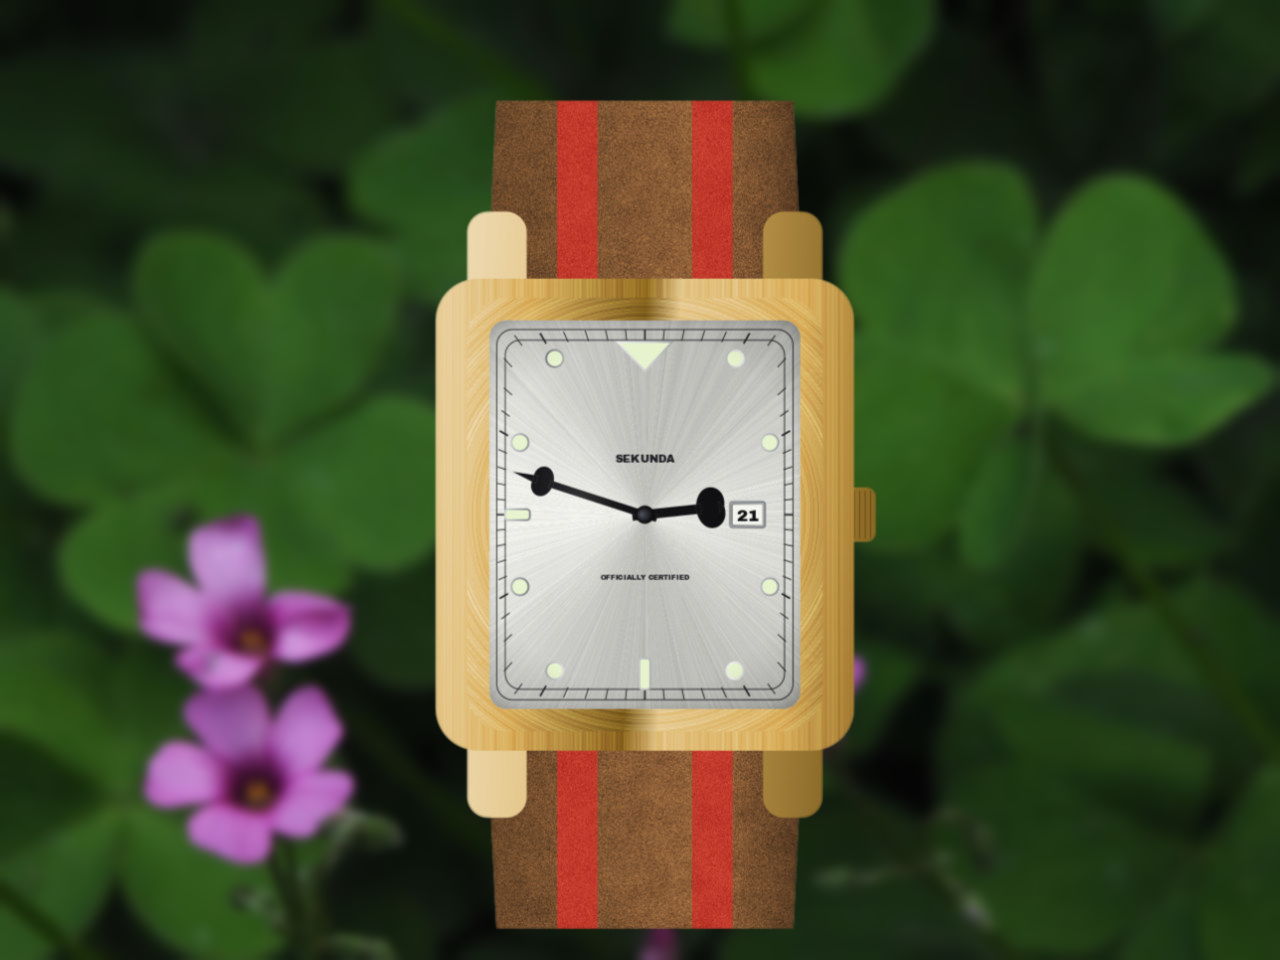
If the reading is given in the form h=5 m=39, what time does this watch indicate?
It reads h=2 m=48
